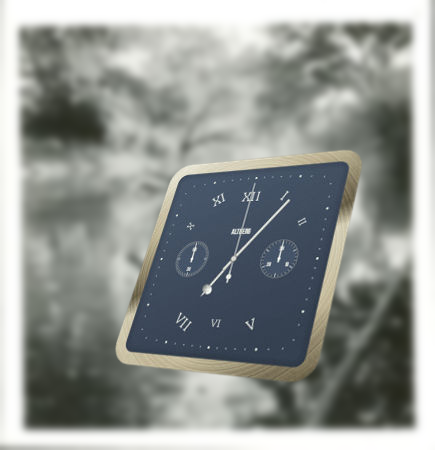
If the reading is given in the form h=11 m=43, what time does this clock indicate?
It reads h=7 m=6
